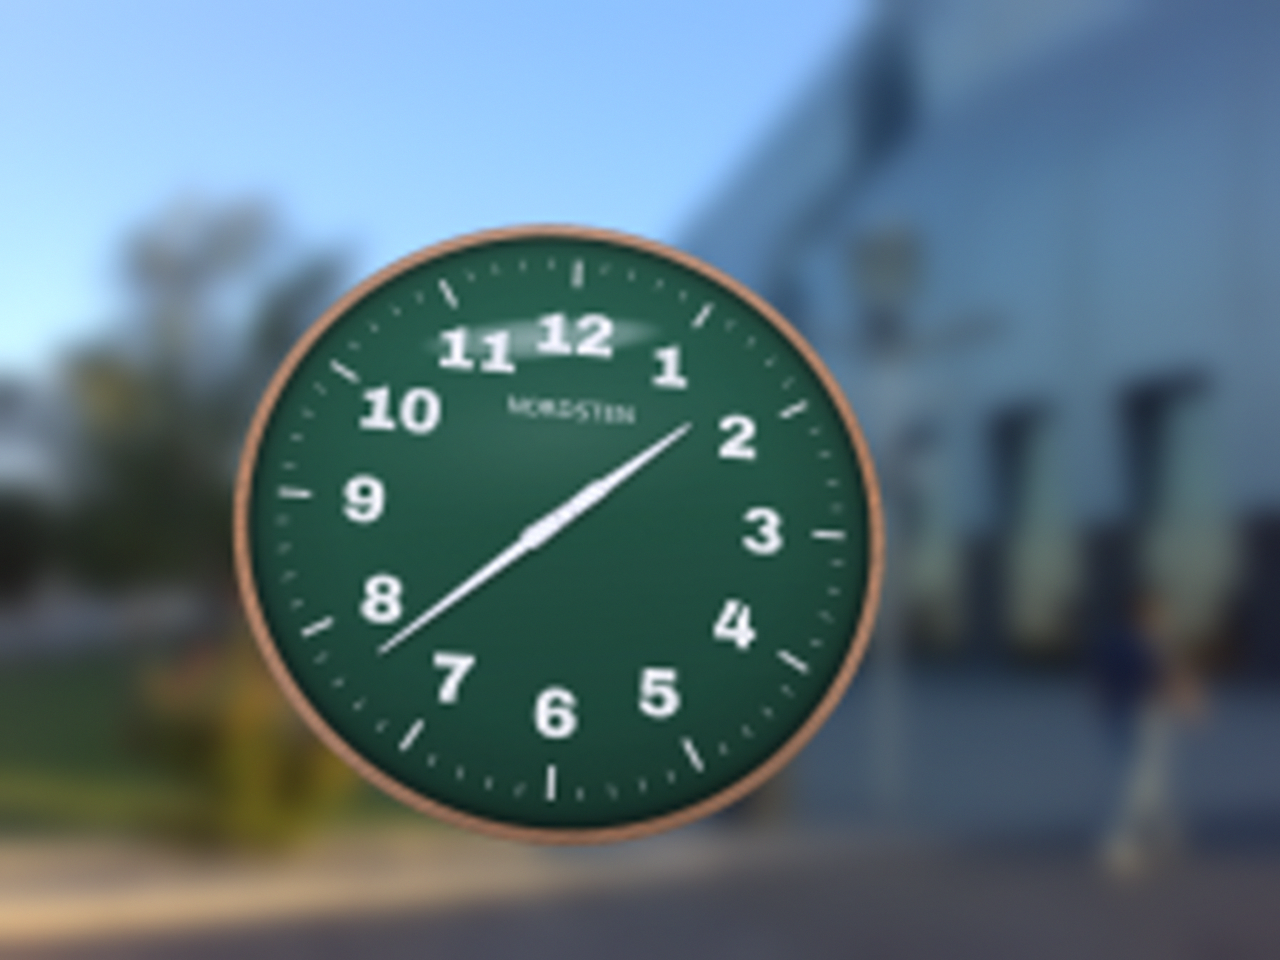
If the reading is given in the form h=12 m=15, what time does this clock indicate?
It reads h=1 m=38
